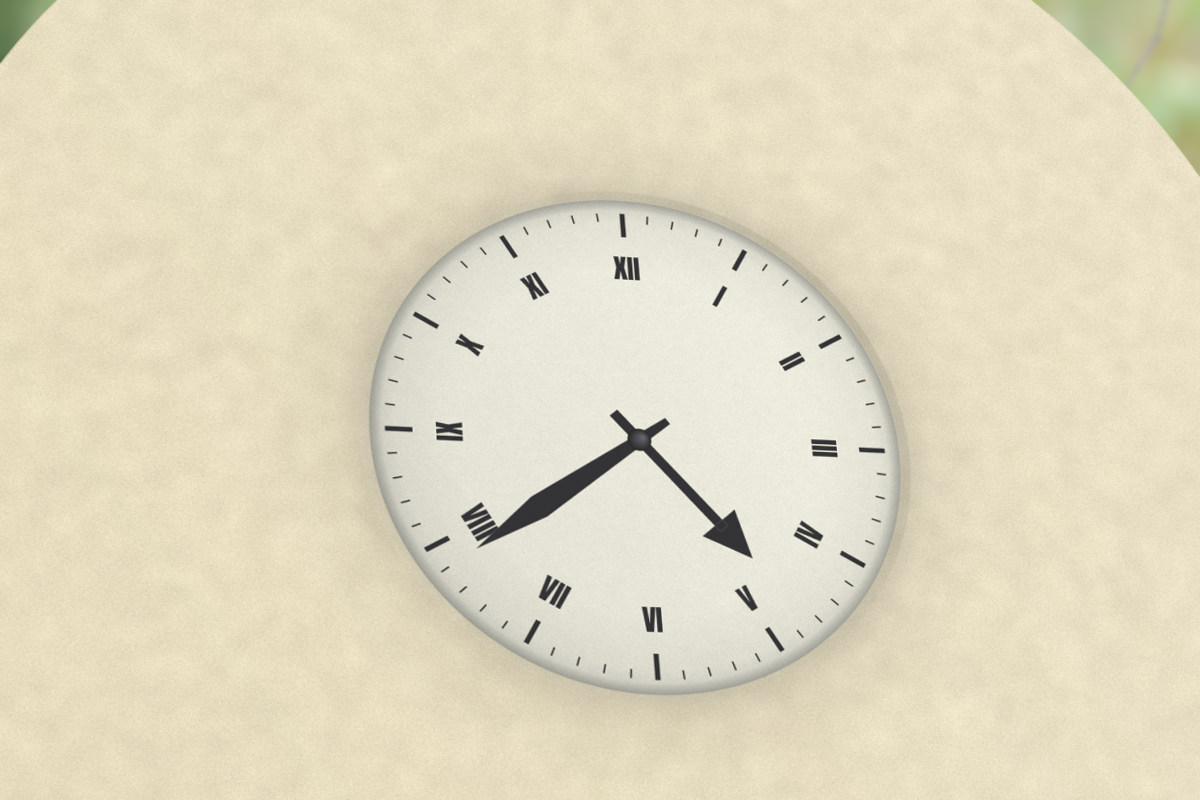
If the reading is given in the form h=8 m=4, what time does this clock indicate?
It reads h=4 m=39
